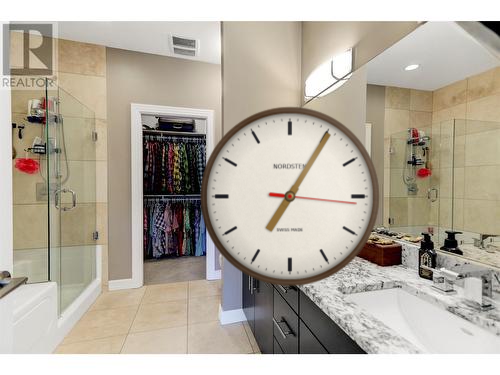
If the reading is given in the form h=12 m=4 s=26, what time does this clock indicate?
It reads h=7 m=5 s=16
